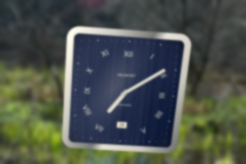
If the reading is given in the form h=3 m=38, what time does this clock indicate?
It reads h=7 m=9
